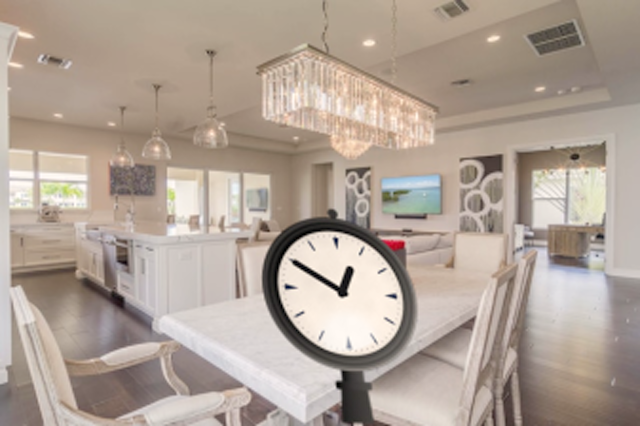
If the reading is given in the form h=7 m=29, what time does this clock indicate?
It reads h=12 m=50
